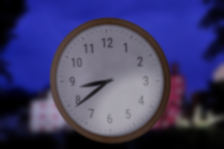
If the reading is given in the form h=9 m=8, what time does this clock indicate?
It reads h=8 m=39
